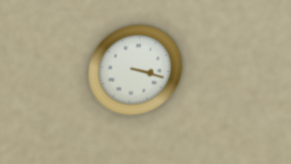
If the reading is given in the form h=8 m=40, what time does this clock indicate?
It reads h=3 m=17
